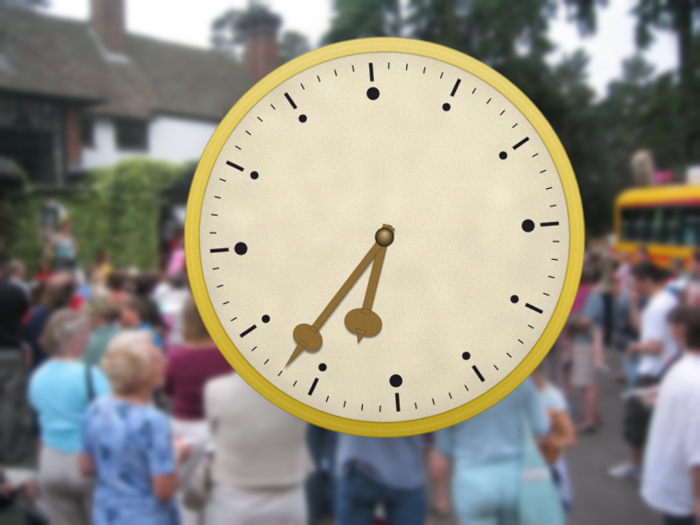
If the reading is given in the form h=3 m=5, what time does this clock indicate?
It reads h=6 m=37
